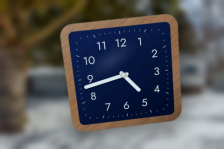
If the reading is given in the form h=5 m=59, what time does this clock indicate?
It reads h=4 m=43
